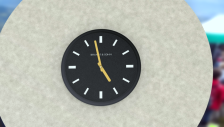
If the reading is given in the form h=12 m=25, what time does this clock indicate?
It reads h=4 m=58
